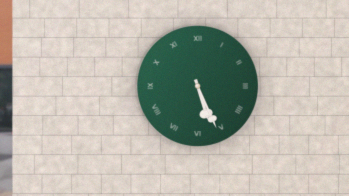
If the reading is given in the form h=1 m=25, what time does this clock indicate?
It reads h=5 m=26
